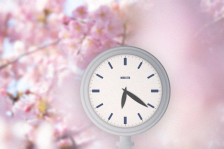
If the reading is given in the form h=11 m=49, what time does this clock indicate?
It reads h=6 m=21
